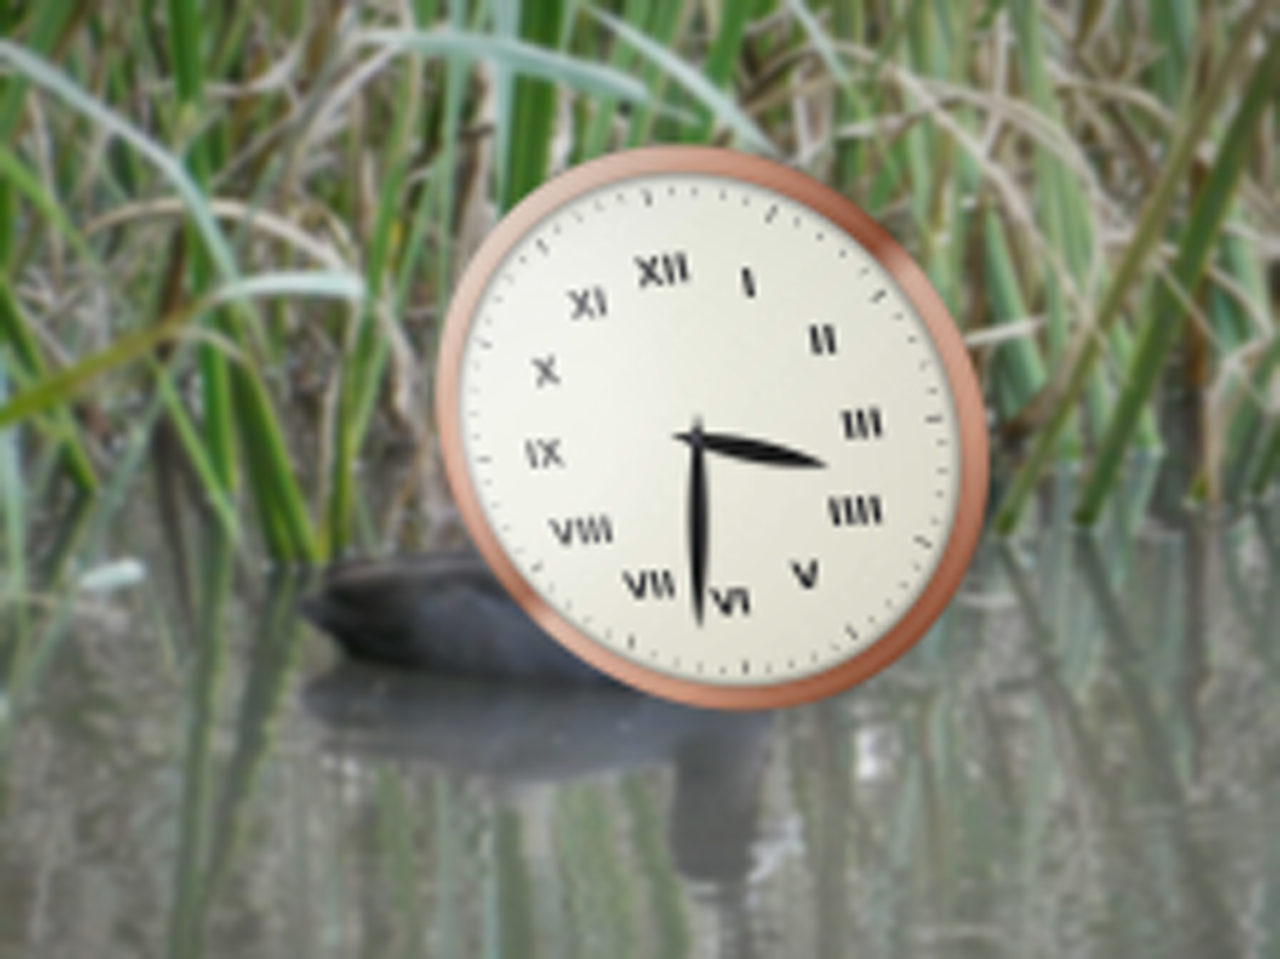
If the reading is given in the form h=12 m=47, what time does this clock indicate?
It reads h=3 m=32
